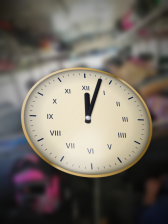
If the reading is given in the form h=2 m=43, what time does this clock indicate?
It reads h=12 m=3
